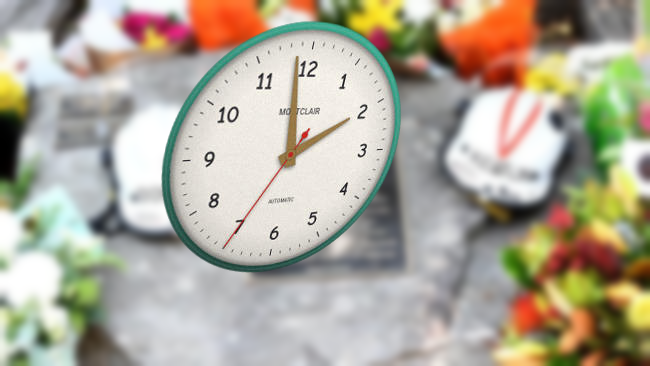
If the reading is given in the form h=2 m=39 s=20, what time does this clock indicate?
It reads h=1 m=58 s=35
